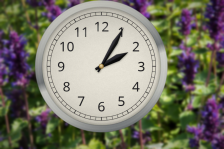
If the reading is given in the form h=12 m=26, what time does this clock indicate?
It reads h=2 m=5
